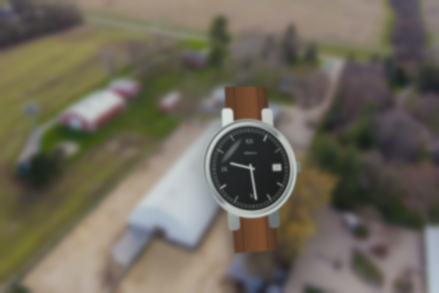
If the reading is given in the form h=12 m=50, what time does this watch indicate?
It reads h=9 m=29
